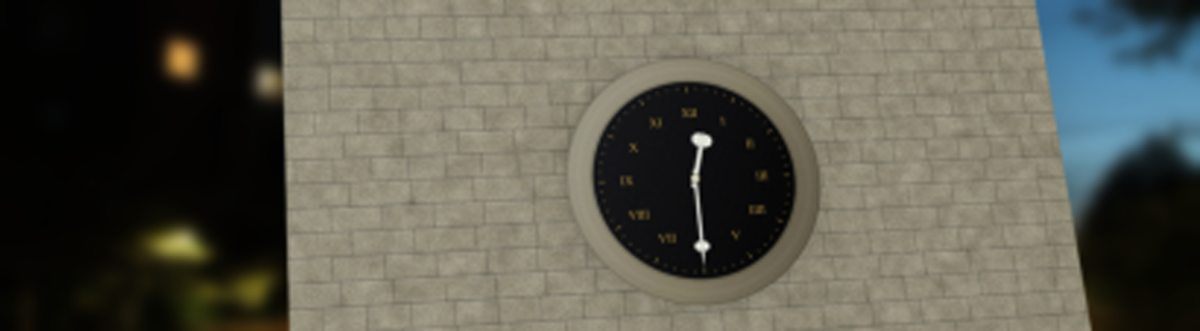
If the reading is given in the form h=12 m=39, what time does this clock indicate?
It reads h=12 m=30
